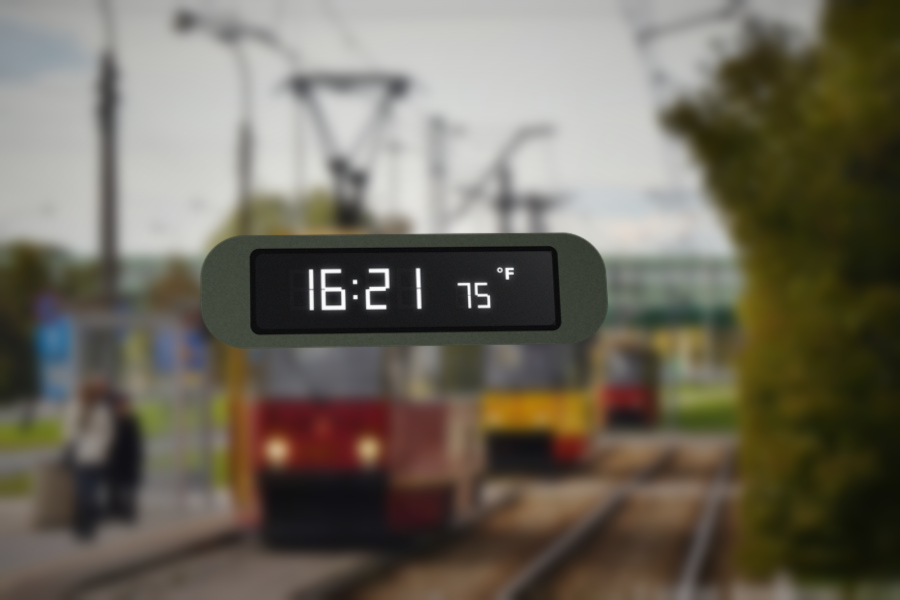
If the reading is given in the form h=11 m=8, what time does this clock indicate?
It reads h=16 m=21
